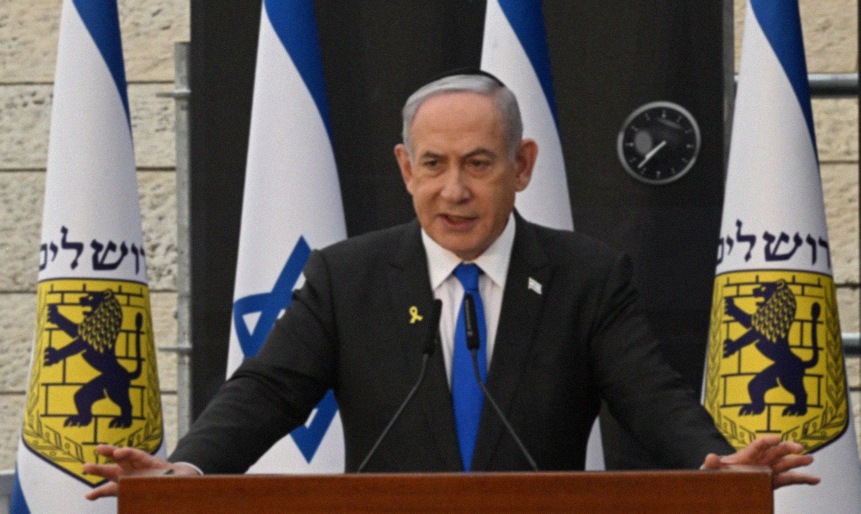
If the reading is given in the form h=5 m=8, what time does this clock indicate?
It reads h=7 m=37
